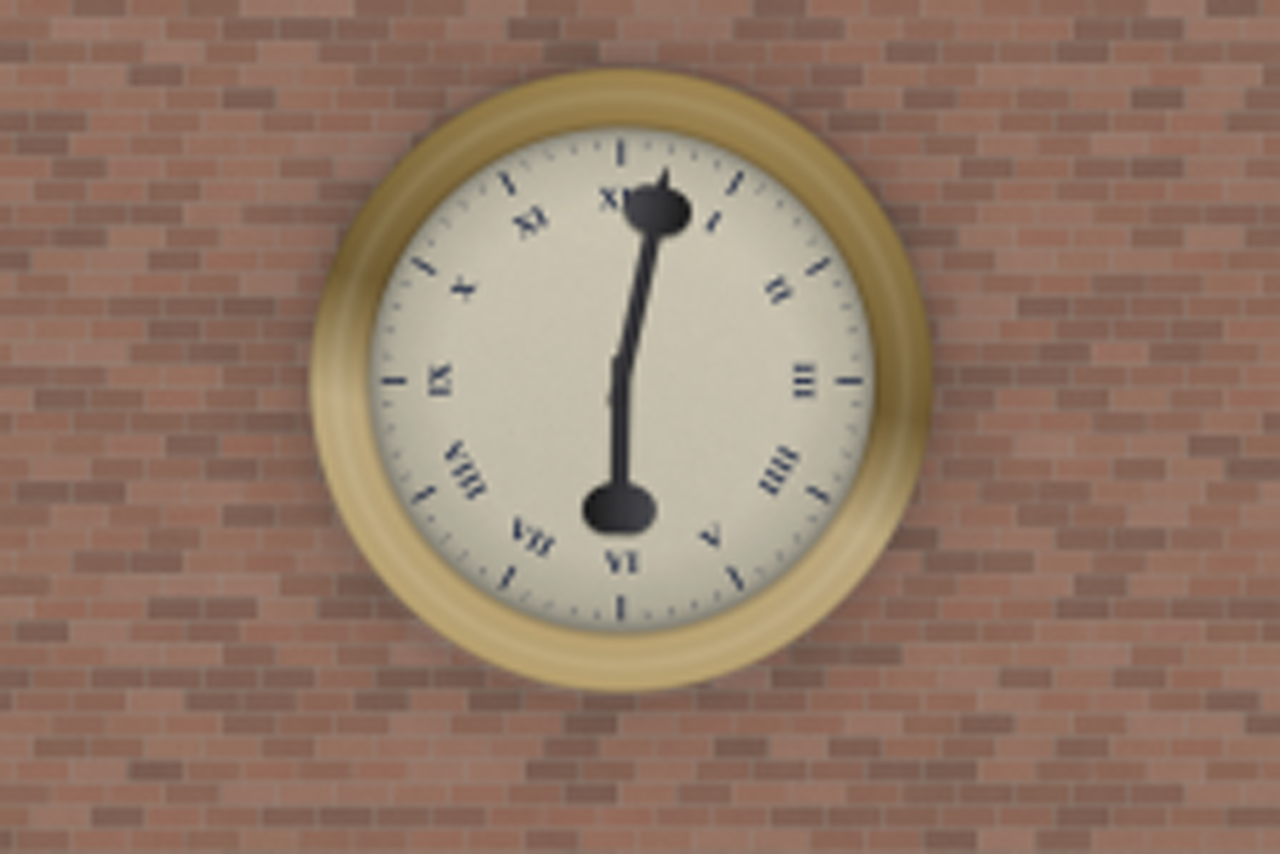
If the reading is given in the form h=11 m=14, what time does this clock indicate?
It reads h=6 m=2
